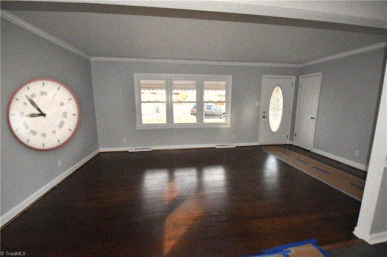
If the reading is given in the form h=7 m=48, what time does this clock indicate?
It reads h=8 m=53
